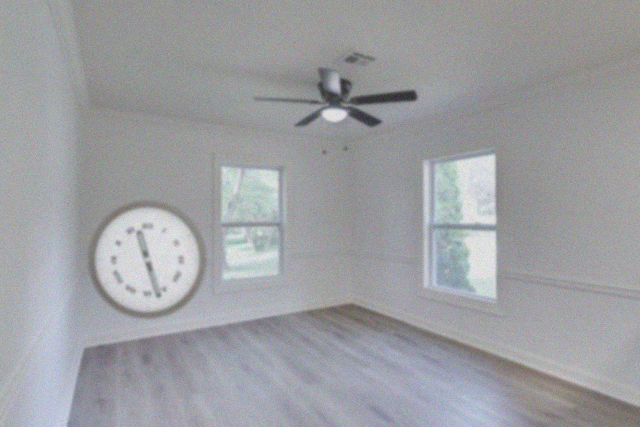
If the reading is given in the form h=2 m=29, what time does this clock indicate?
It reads h=11 m=27
